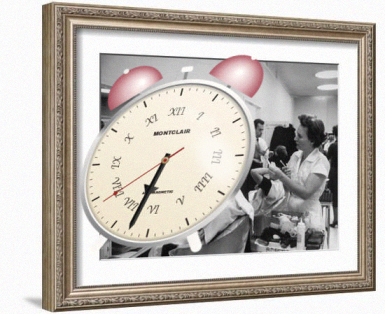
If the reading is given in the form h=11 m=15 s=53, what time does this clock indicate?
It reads h=6 m=32 s=39
